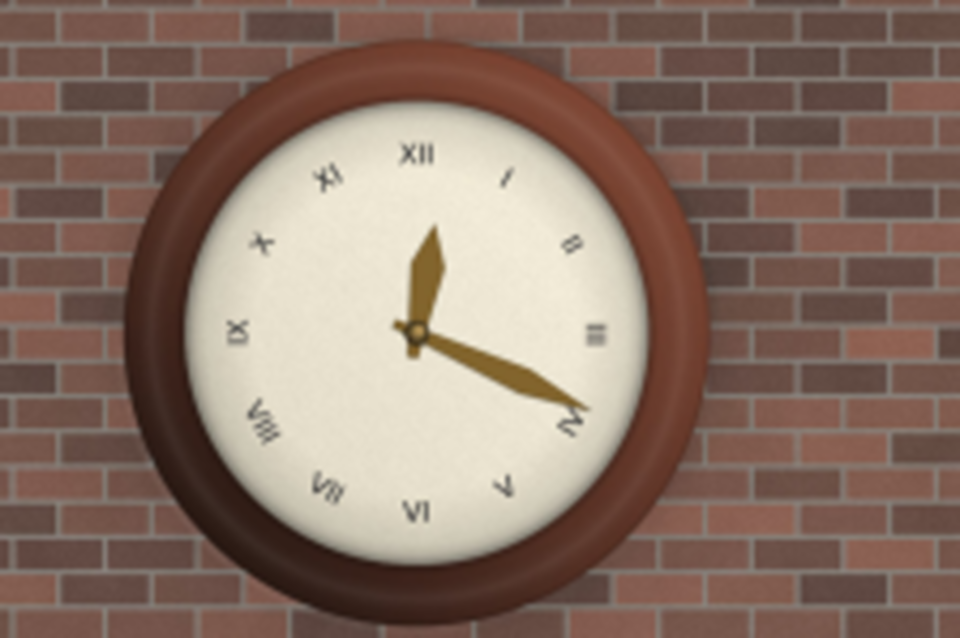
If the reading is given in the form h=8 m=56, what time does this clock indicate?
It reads h=12 m=19
